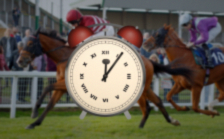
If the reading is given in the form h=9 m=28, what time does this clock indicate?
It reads h=12 m=6
